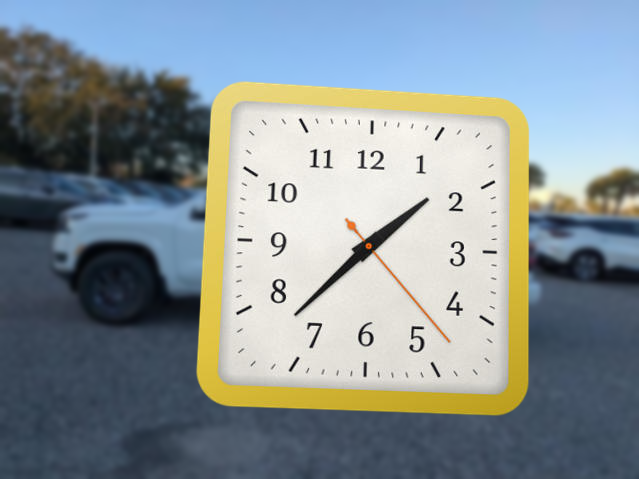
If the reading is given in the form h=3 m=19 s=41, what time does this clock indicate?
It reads h=1 m=37 s=23
